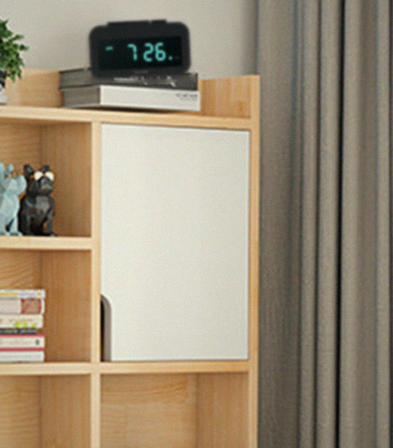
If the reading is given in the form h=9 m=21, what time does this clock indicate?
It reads h=7 m=26
